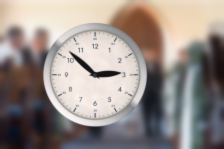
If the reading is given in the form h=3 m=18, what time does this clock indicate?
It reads h=2 m=52
